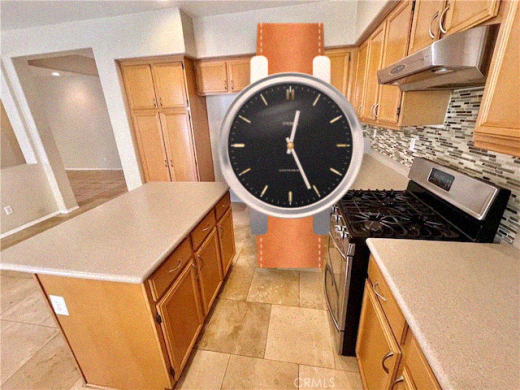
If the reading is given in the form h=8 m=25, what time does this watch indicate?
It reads h=12 m=26
